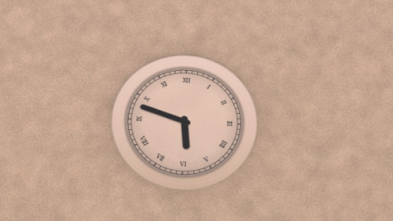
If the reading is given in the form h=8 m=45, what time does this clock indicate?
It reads h=5 m=48
